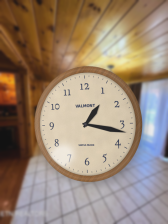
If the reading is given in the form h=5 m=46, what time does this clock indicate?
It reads h=1 m=17
